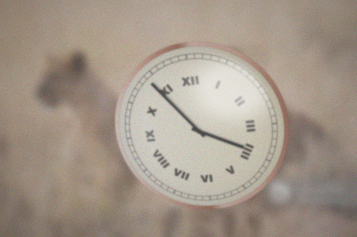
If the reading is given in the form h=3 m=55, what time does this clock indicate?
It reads h=3 m=54
